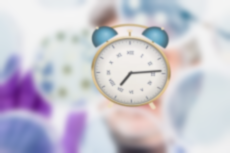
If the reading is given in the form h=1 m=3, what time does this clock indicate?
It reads h=7 m=14
